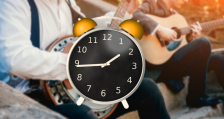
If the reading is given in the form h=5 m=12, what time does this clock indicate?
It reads h=1 m=44
